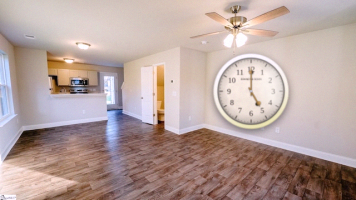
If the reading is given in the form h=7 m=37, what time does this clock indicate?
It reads h=5 m=0
